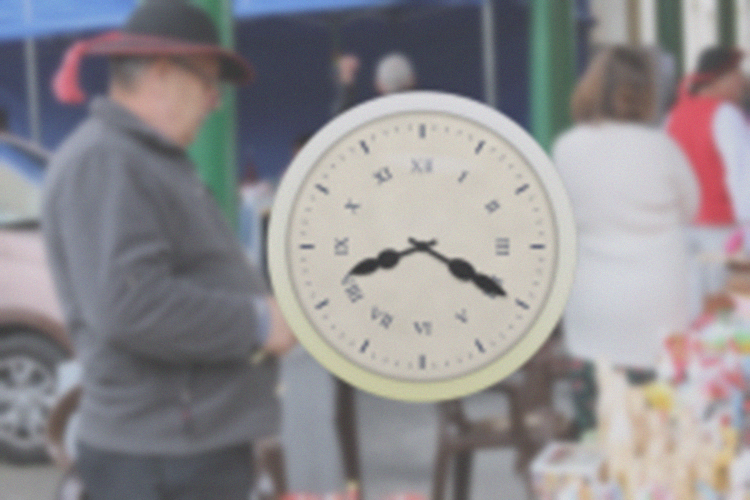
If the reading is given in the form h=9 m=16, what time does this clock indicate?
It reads h=8 m=20
